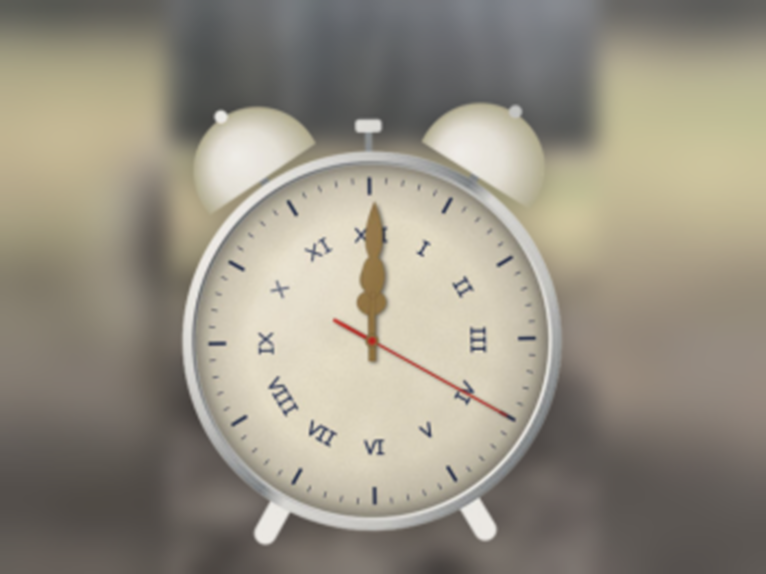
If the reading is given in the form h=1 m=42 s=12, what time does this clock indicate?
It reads h=12 m=0 s=20
